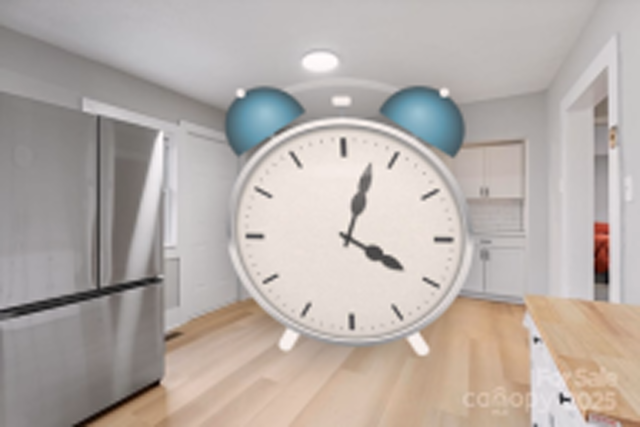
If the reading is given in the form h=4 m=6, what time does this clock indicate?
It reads h=4 m=3
